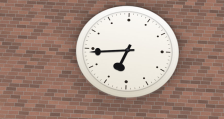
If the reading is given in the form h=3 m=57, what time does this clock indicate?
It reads h=6 m=44
